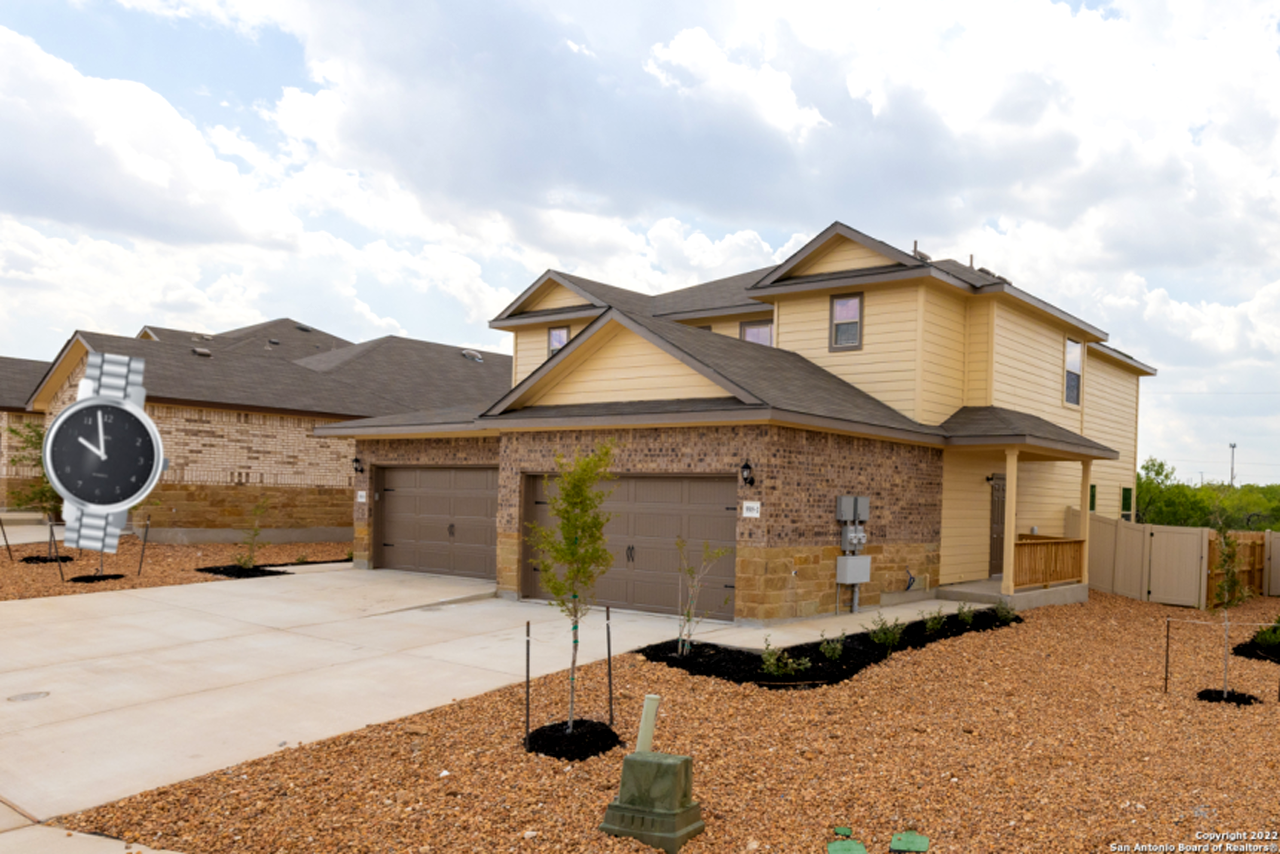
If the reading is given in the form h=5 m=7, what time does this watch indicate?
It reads h=9 m=58
